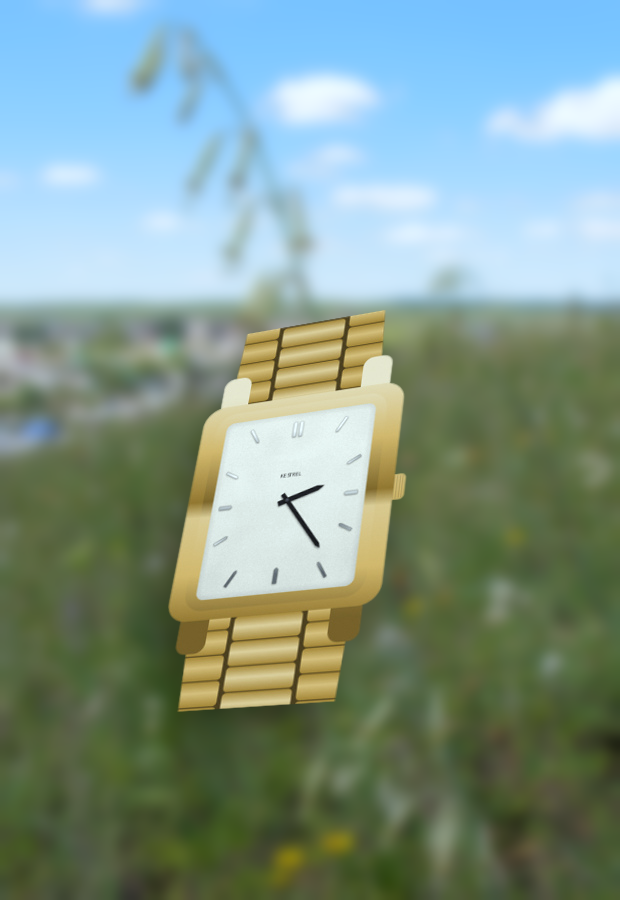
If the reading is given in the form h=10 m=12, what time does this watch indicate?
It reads h=2 m=24
